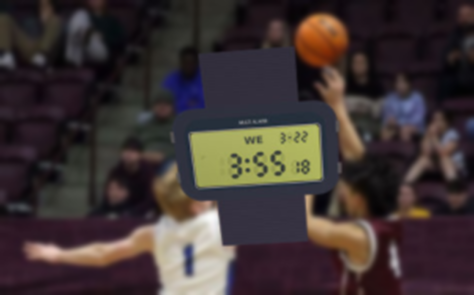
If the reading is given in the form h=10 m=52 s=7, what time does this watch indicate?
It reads h=3 m=55 s=18
